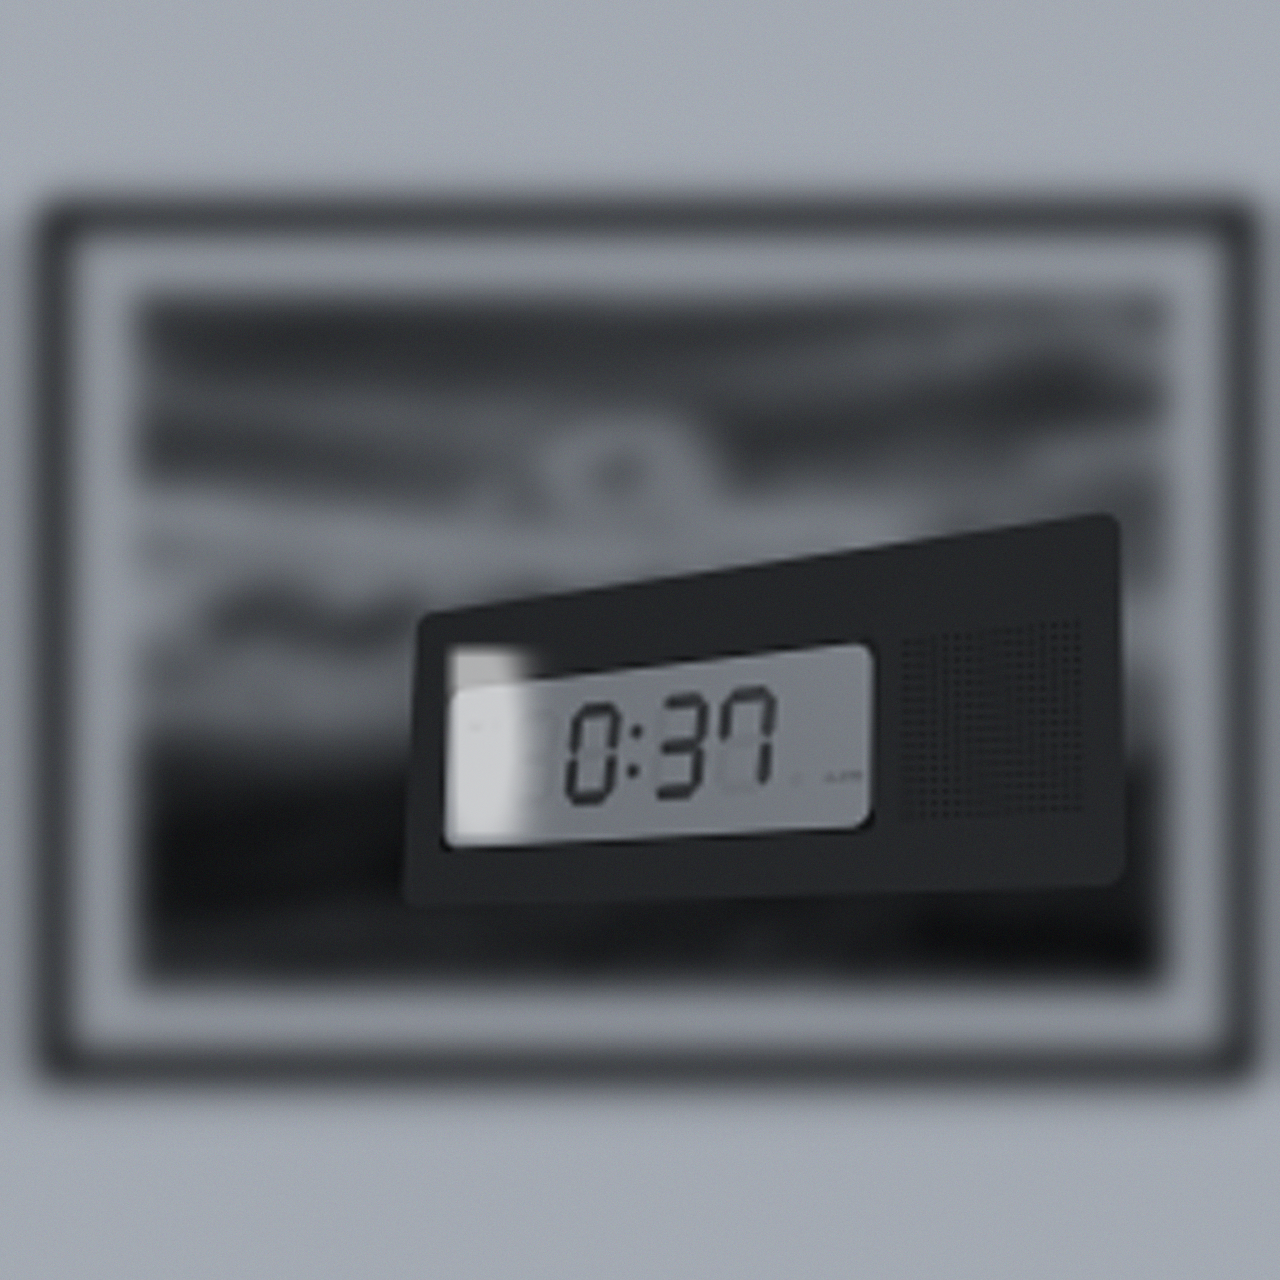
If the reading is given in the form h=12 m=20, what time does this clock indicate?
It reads h=0 m=37
